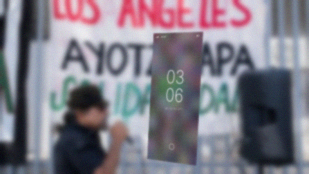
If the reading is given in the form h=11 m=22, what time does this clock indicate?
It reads h=3 m=6
